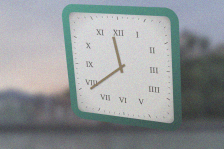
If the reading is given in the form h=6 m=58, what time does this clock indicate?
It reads h=11 m=39
